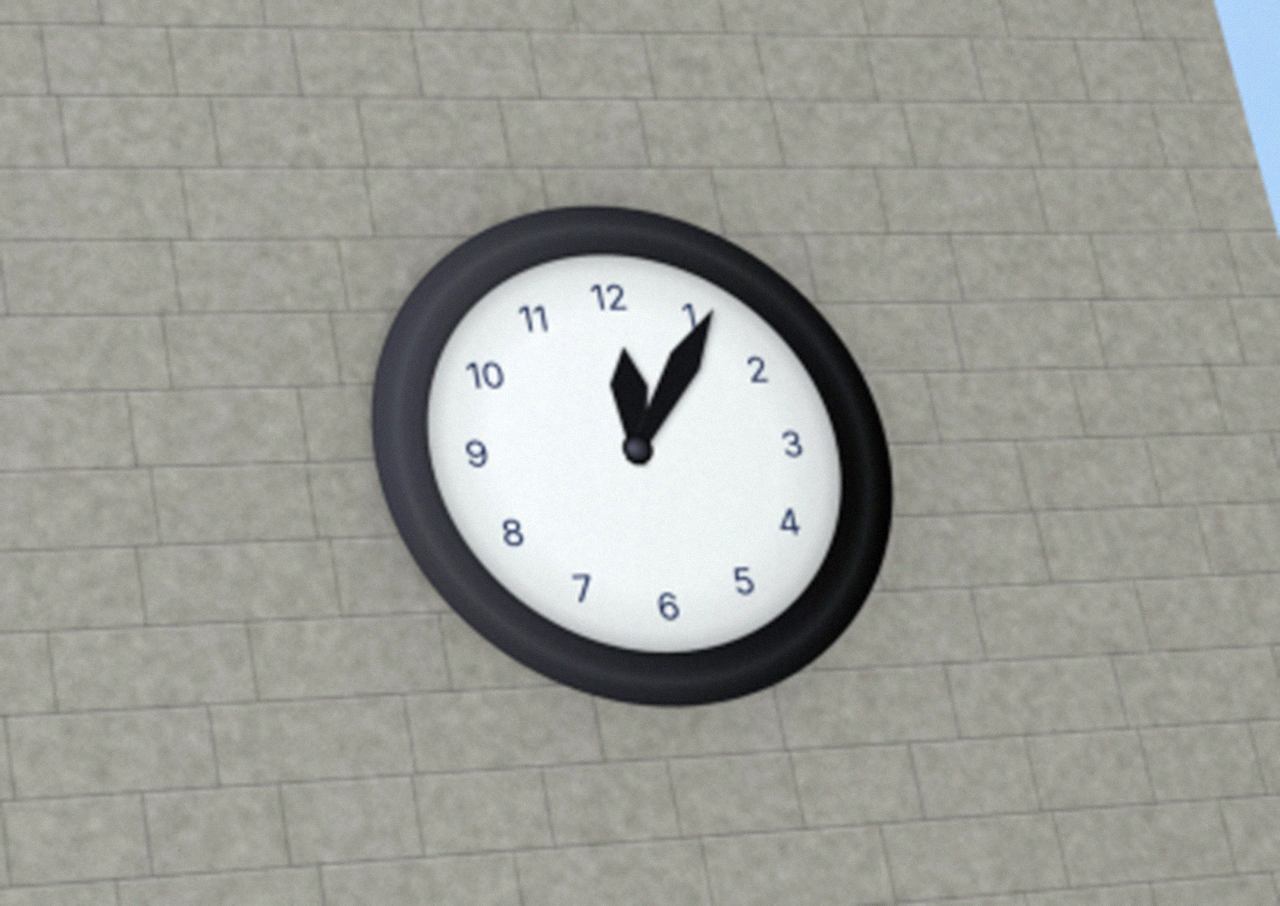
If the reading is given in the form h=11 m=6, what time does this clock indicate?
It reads h=12 m=6
